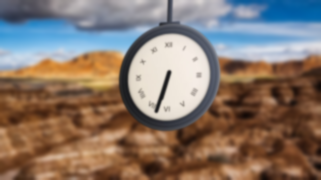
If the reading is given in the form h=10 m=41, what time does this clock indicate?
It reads h=6 m=33
